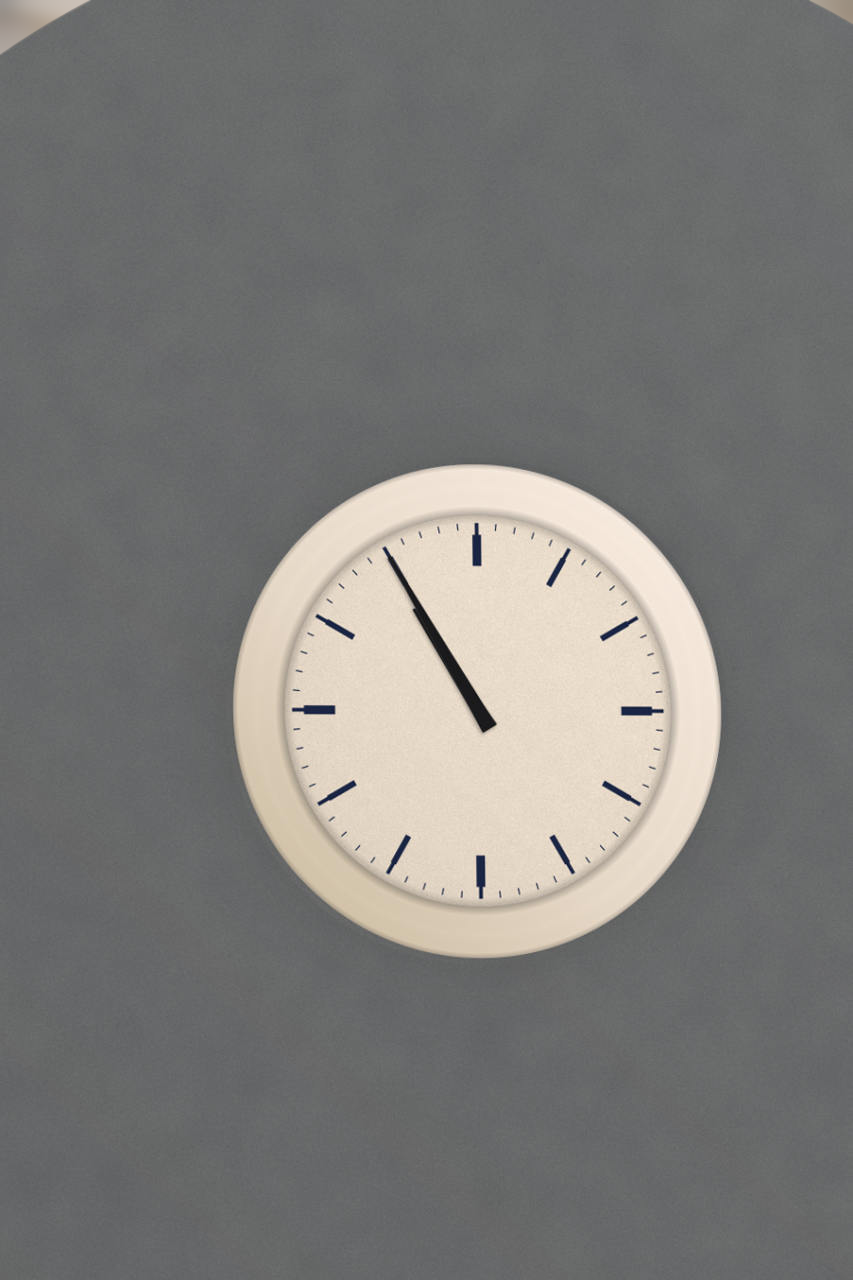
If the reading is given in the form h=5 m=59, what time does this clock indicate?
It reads h=10 m=55
